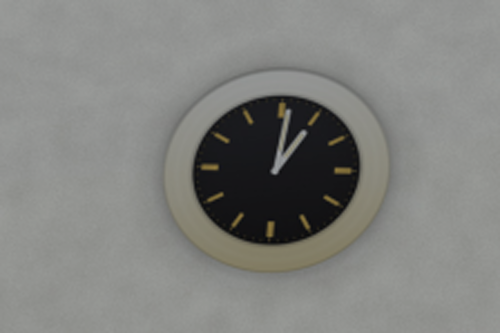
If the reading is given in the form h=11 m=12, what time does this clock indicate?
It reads h=1 m=1
